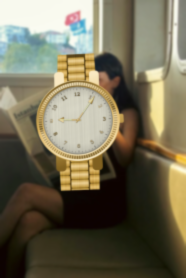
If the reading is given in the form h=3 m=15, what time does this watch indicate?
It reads h=9 m=6
